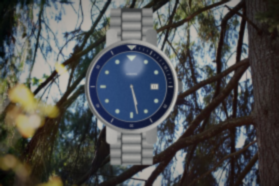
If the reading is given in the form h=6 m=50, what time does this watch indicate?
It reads h=5 m=28
